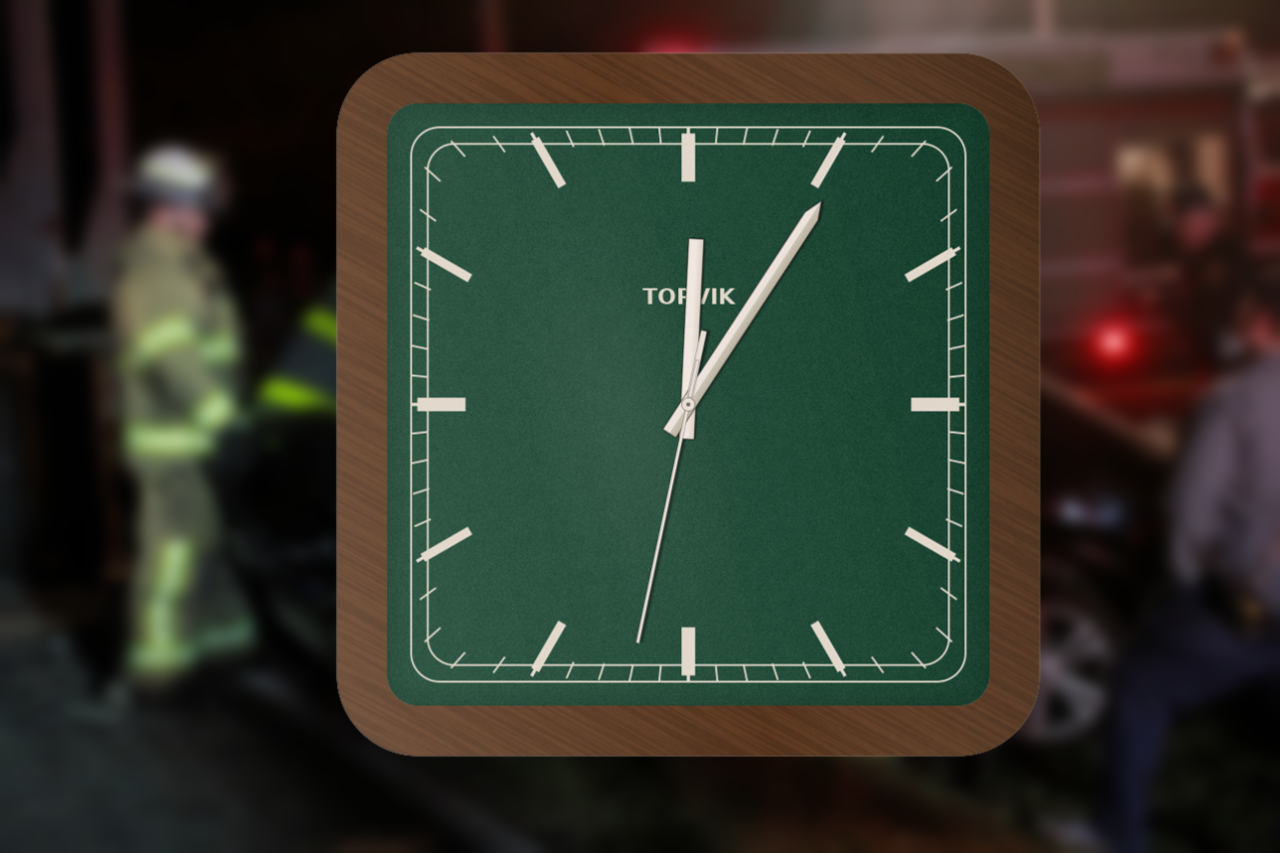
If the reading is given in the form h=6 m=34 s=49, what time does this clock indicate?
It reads h=12 m=5 s=32
